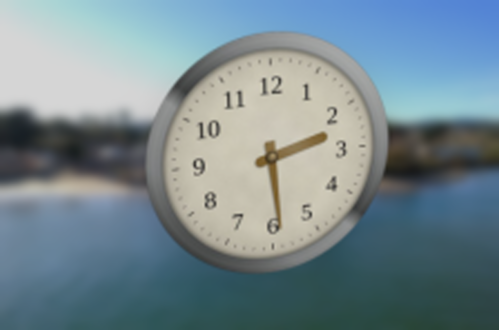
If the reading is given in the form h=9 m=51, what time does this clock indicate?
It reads h=2 m=29
